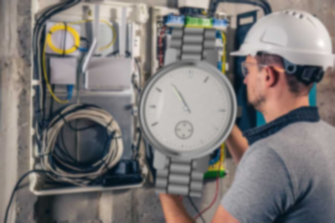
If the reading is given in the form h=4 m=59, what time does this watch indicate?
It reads h=10 m=54
